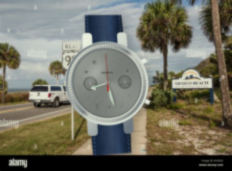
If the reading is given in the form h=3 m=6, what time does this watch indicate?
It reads h=8 m=28
